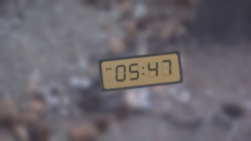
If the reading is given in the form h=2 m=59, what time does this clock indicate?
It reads h=5 m=47
